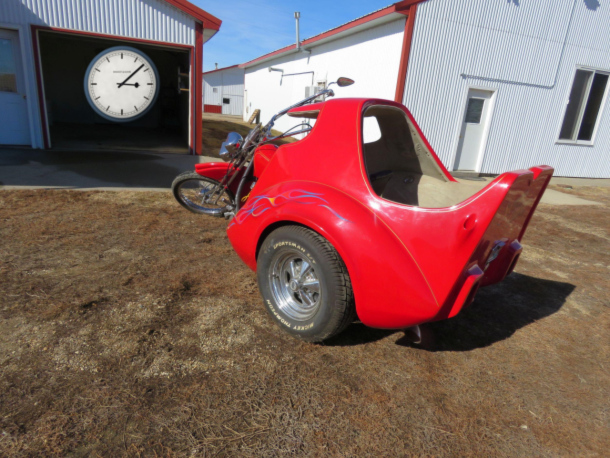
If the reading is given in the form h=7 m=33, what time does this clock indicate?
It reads h=3 m=8
